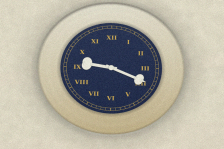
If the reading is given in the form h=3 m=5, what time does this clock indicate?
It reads h=9 m=19
